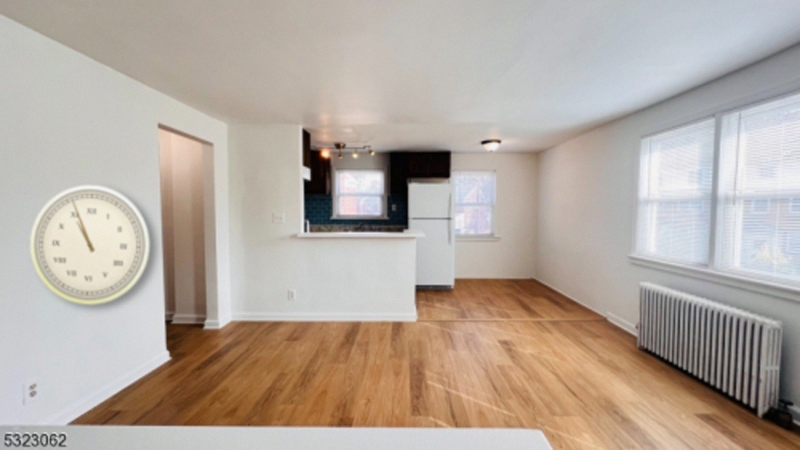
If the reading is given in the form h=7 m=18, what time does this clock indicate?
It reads h=10 m=56
